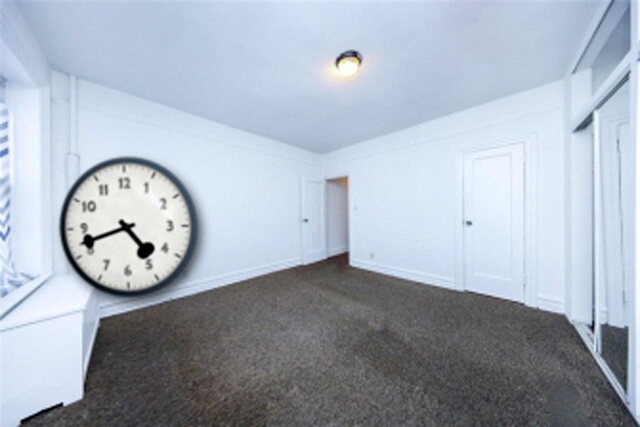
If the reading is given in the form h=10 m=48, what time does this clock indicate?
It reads h=4 m=42
